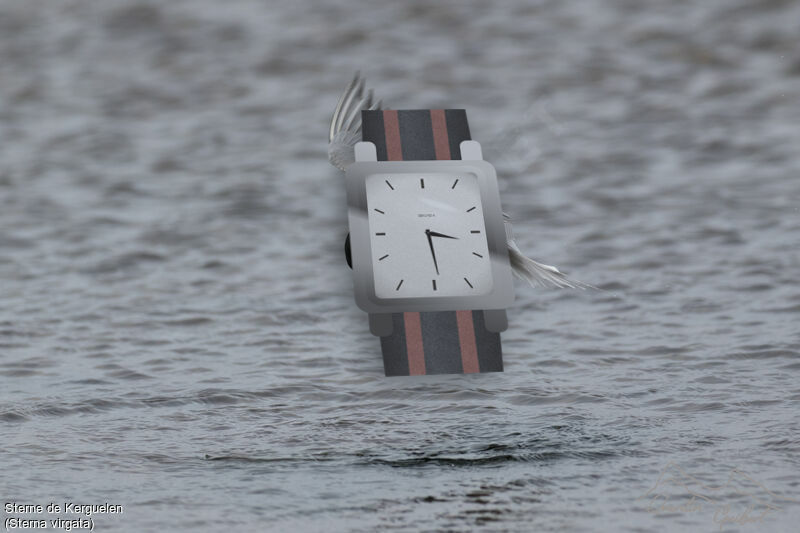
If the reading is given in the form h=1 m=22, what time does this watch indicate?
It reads h=3 m=29
